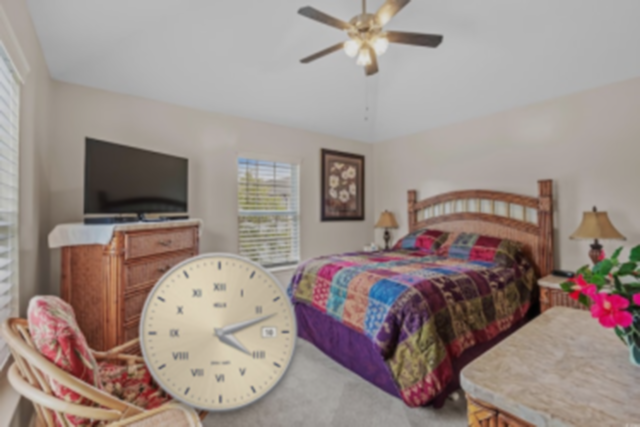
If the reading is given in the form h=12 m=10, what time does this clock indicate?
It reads h=4 m=12
